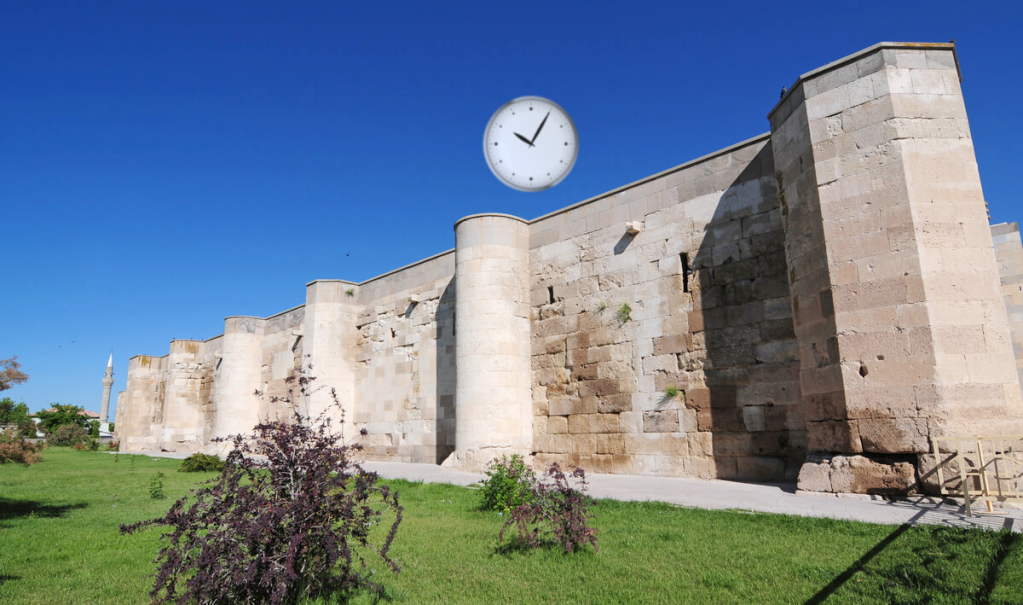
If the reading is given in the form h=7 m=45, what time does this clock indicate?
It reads h=10 m=5
